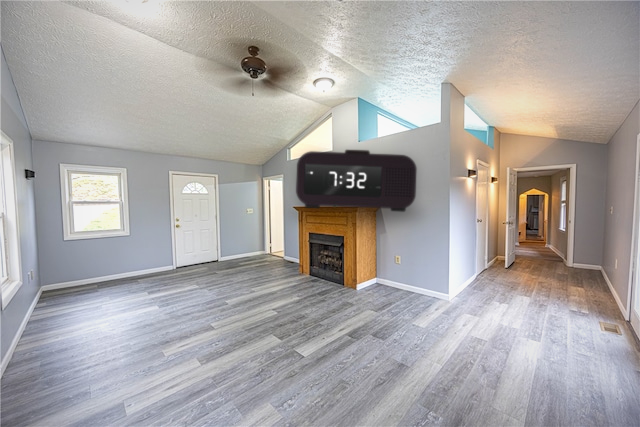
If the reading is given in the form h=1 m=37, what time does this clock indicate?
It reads h=7 m=32
